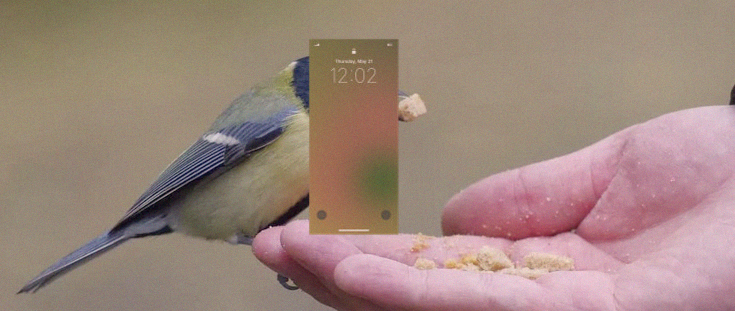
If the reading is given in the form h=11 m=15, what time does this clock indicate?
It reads h=12 m=2
